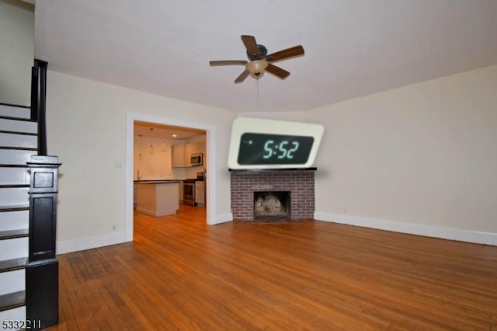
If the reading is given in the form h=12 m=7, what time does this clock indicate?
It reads h=5 m=52
